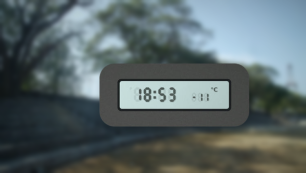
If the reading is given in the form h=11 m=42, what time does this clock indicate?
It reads h=18 m=53
